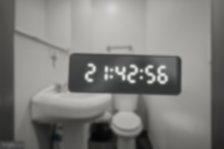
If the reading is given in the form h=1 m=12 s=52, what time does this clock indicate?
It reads h=21 m=42 s=56
